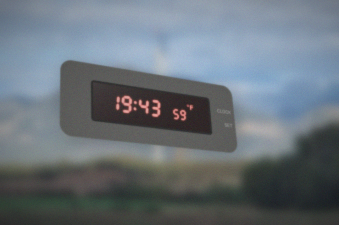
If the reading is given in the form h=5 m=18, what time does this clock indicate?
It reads h=19 m=43
